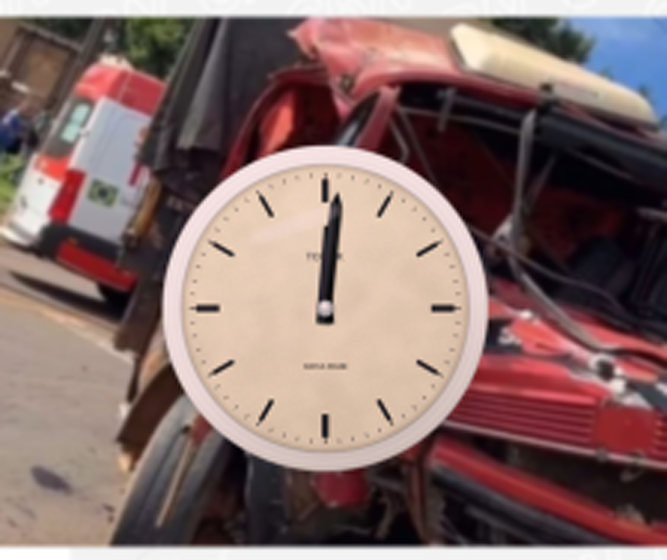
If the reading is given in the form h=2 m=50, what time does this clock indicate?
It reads h=12 m=1
